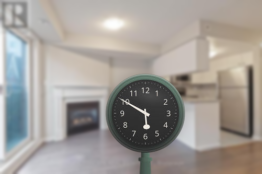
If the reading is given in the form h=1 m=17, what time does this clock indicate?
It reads h=5 m=50
